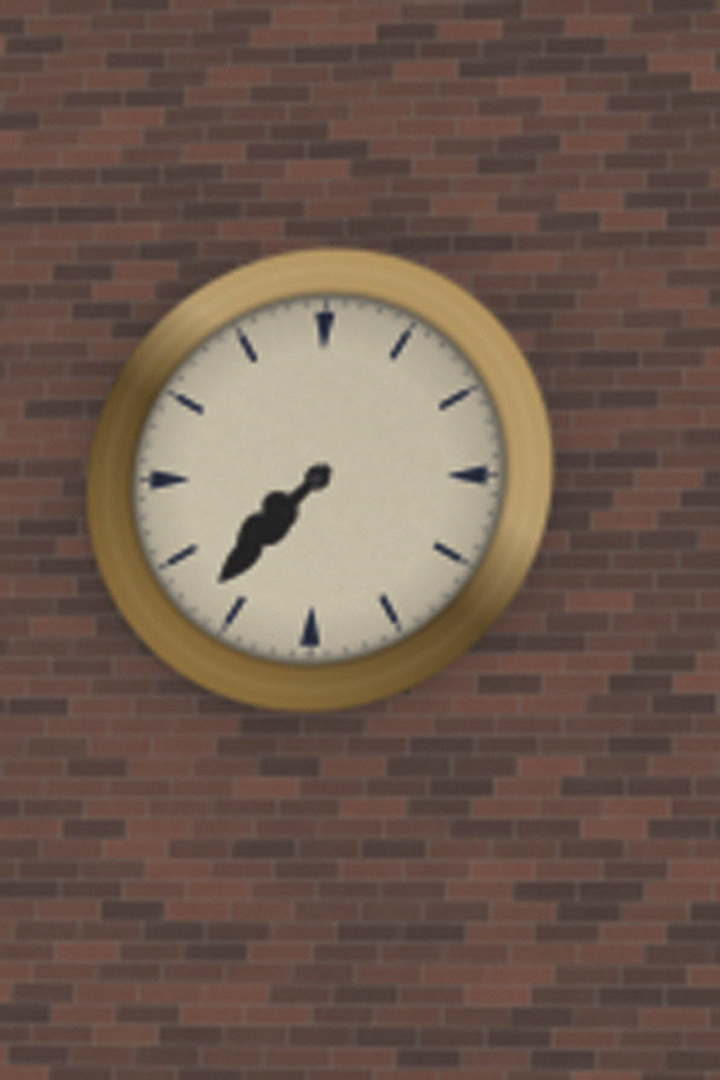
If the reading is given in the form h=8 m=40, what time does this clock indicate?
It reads h=7 m=37
